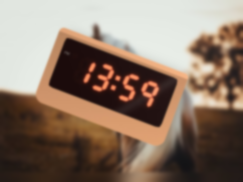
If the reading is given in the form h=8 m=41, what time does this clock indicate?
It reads h=13 m=59
